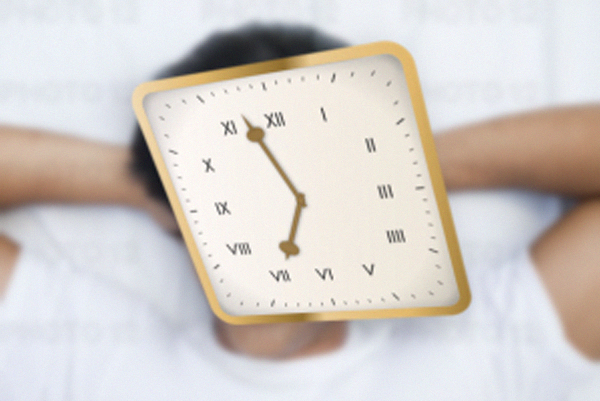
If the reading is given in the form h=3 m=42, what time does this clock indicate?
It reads h=6 m=57
